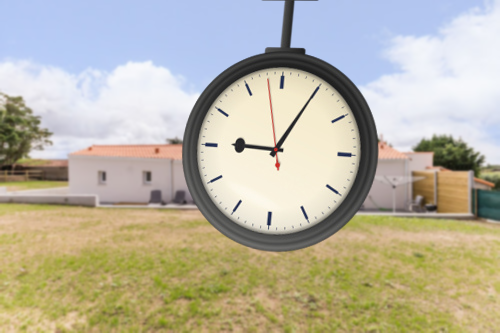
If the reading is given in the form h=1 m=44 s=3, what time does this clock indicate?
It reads h=9 m=4 s=58
